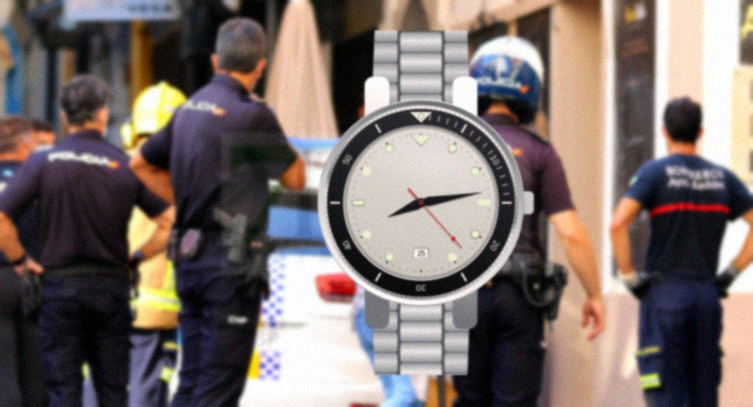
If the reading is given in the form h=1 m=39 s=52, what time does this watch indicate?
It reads h=8 m=13 s=23
